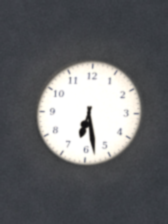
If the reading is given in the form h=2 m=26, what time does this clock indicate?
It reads h=6 m=28
